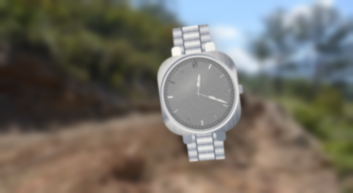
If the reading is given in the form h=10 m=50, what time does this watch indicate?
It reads h=12 m=19
